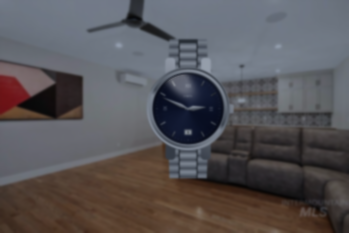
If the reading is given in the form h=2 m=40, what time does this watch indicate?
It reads h=2 m=49
